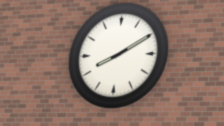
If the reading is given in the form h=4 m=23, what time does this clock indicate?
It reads h=8 m=10
